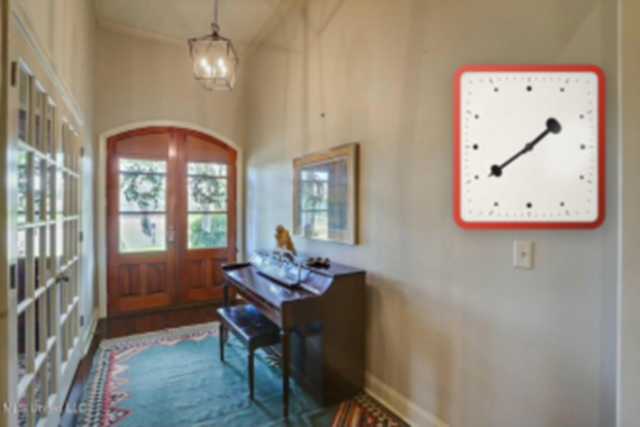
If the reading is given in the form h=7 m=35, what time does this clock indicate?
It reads h=1 m=39
